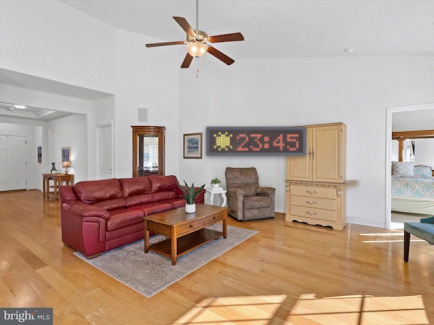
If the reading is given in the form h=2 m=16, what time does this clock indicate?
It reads h=23 m=45
